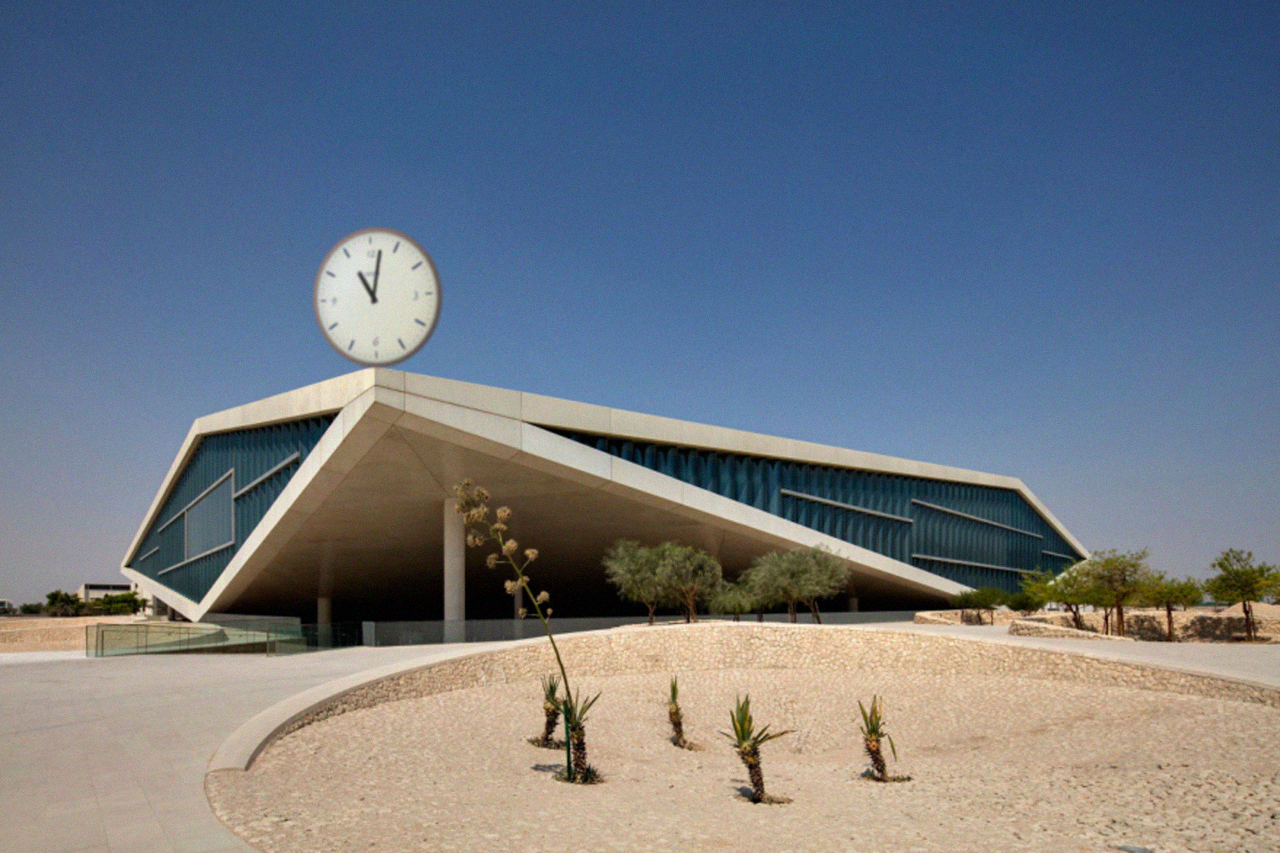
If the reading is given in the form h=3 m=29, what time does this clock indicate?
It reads h=11 m=2
